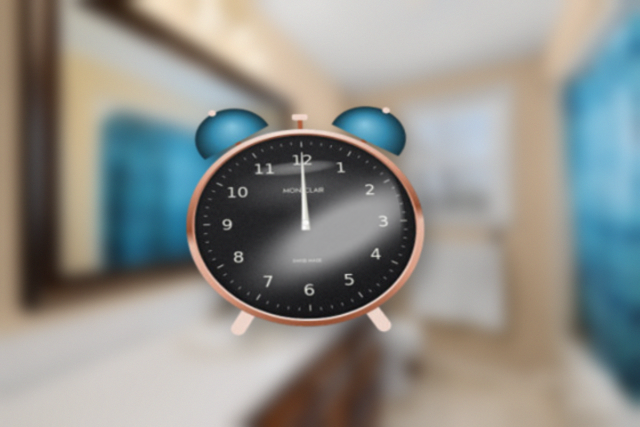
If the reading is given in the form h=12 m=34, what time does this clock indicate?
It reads h=12 m=0
